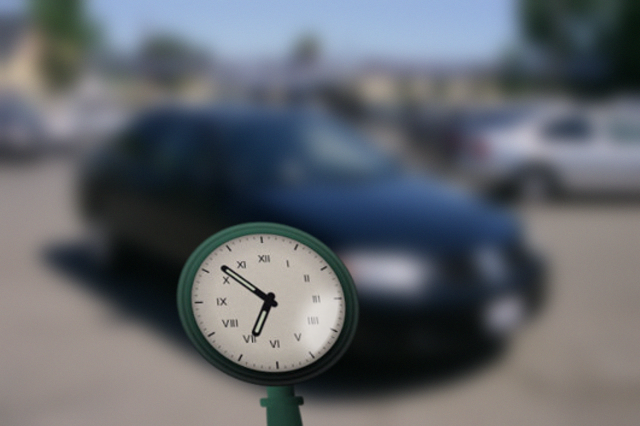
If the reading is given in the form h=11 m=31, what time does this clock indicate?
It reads h=6 m=52
